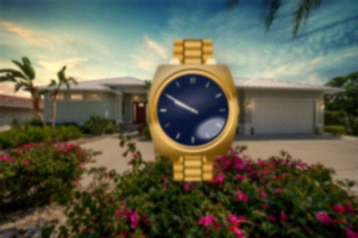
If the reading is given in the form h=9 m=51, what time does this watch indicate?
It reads h=9 m=50
